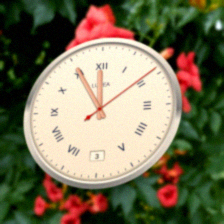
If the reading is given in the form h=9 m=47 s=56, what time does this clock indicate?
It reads h=11 m=55 s=9
